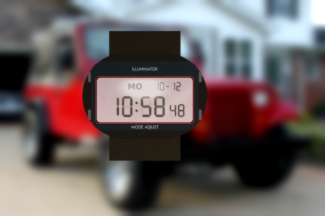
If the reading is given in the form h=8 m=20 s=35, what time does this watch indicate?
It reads h=10 m=58 s=48
